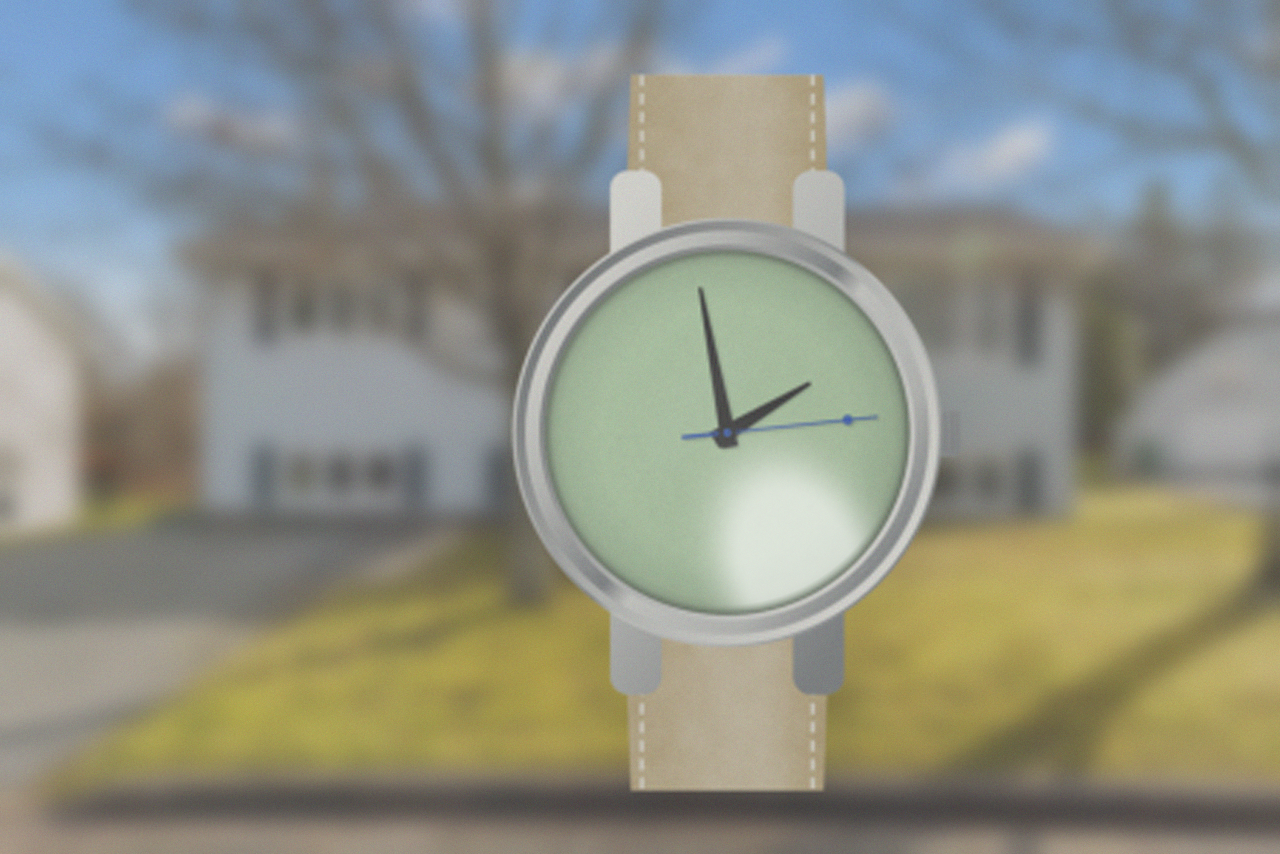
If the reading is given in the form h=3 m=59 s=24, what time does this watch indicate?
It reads h=1 m=58 s=14
